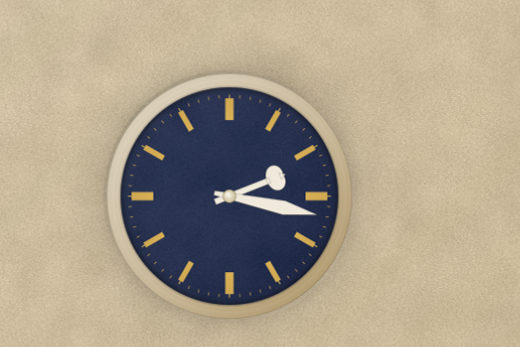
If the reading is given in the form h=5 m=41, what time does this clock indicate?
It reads h=2 m=17
